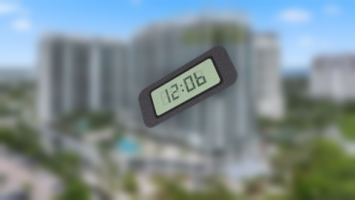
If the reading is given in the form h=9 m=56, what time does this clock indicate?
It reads h=12 m=6
